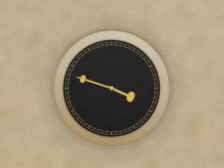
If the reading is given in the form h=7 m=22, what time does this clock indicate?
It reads h=3 m=48
